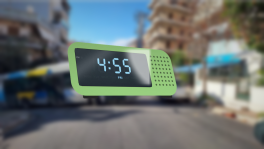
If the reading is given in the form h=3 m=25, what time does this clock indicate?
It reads h=4 m=55
